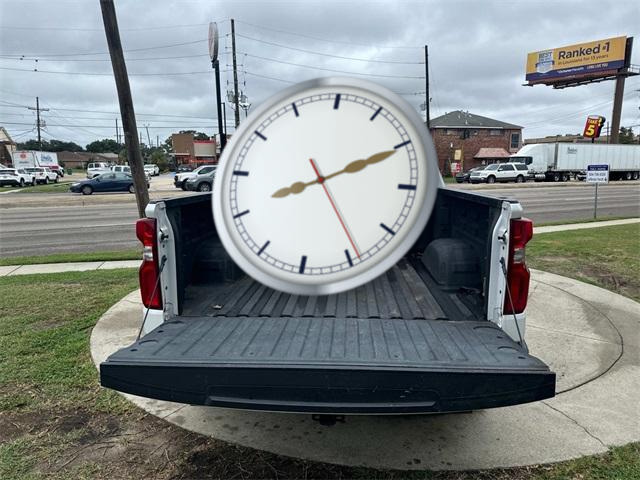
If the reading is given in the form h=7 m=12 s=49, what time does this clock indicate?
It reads h=8 m=10 s=24
